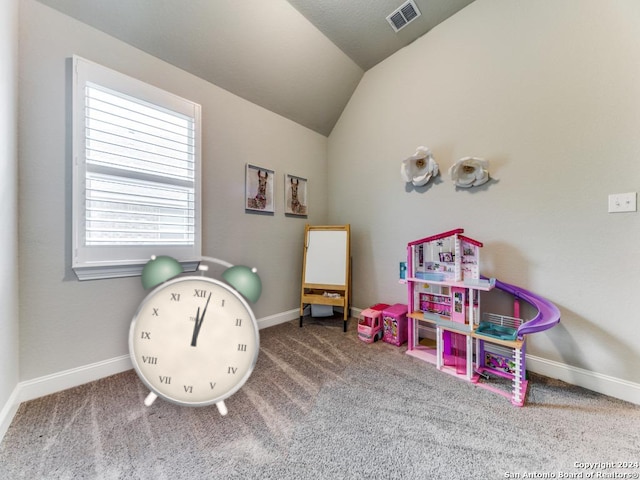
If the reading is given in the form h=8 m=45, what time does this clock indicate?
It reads h=12 m=2
